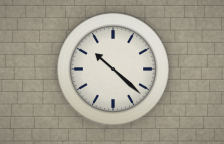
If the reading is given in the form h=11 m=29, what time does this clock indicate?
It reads h=10 m=22
